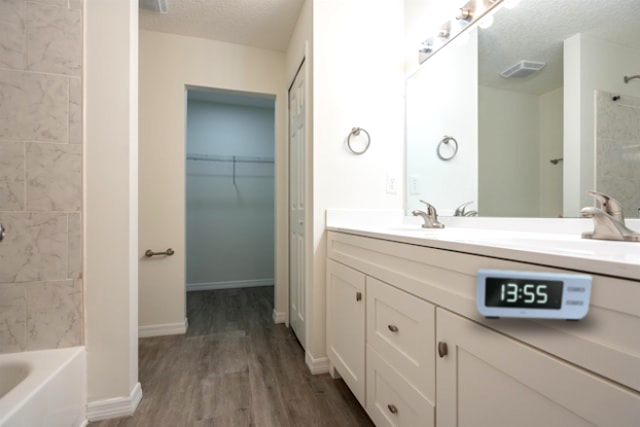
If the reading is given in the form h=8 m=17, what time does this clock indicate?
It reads h=13 m=55
